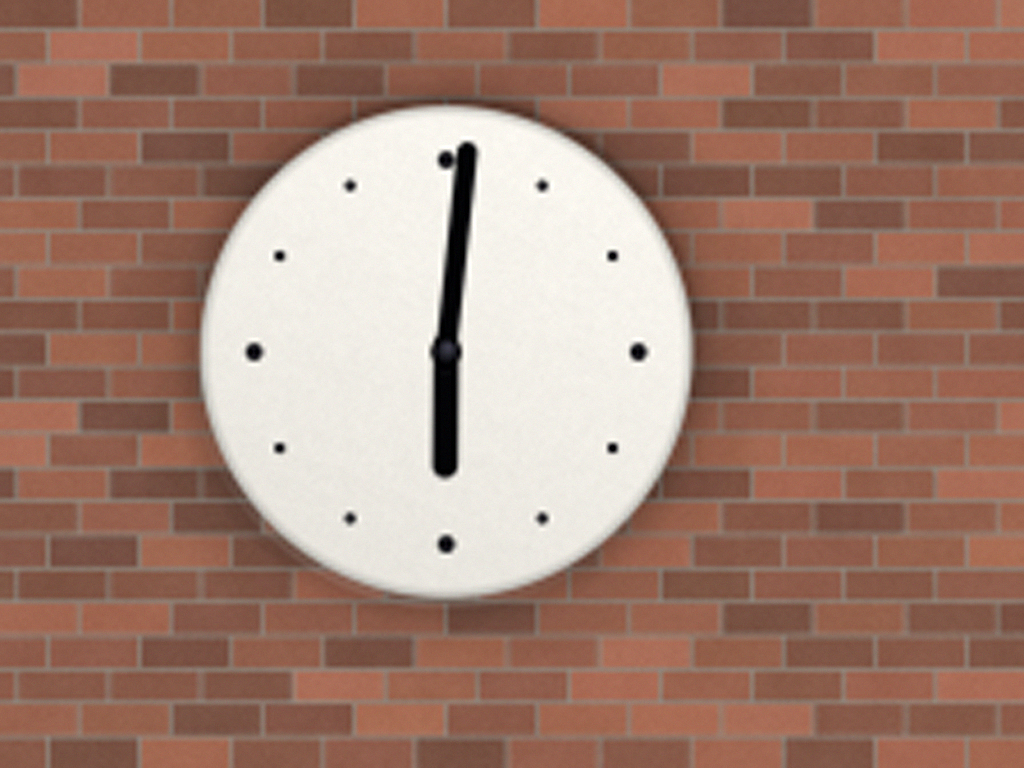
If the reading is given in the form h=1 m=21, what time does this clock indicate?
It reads h=6 m=1
